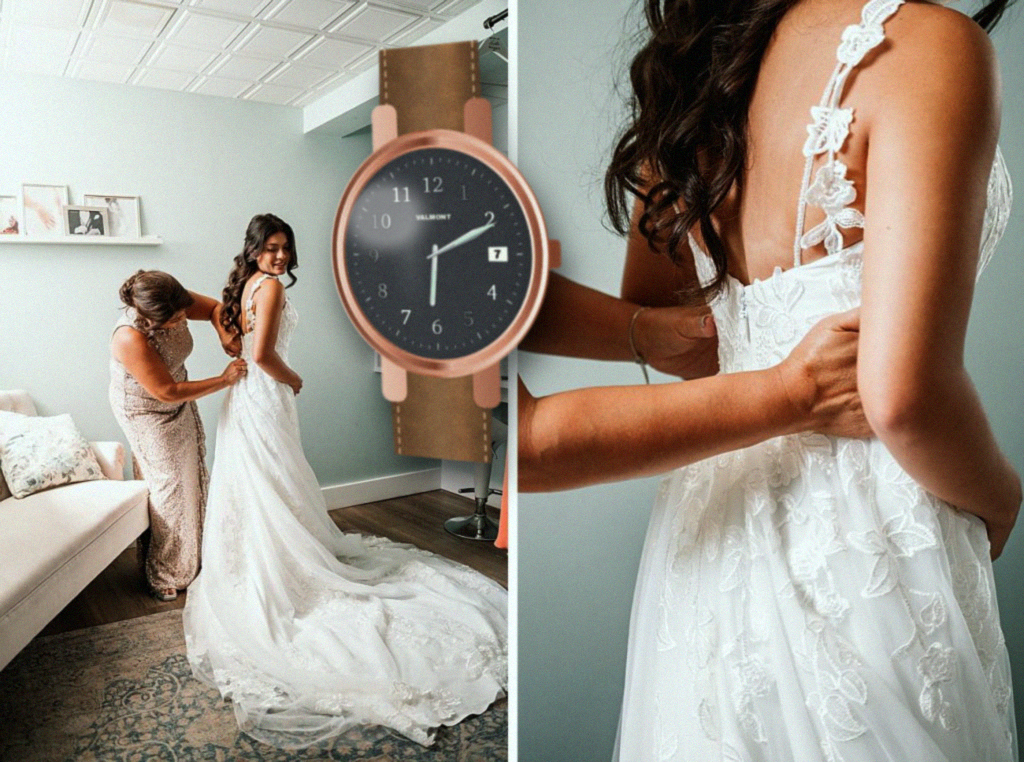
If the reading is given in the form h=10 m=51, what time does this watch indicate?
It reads h=6 m=11
